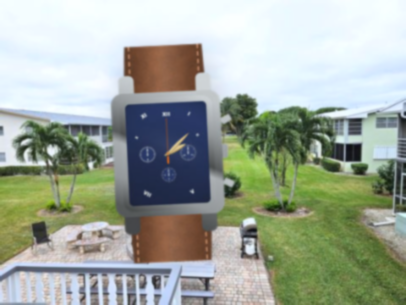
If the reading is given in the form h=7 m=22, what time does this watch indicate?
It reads h=2 m=8
